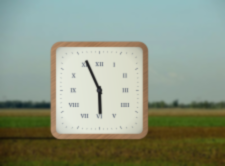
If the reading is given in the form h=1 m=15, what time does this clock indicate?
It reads h=5 m=56
